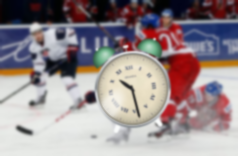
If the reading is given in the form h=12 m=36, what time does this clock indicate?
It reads h=10 m=29
